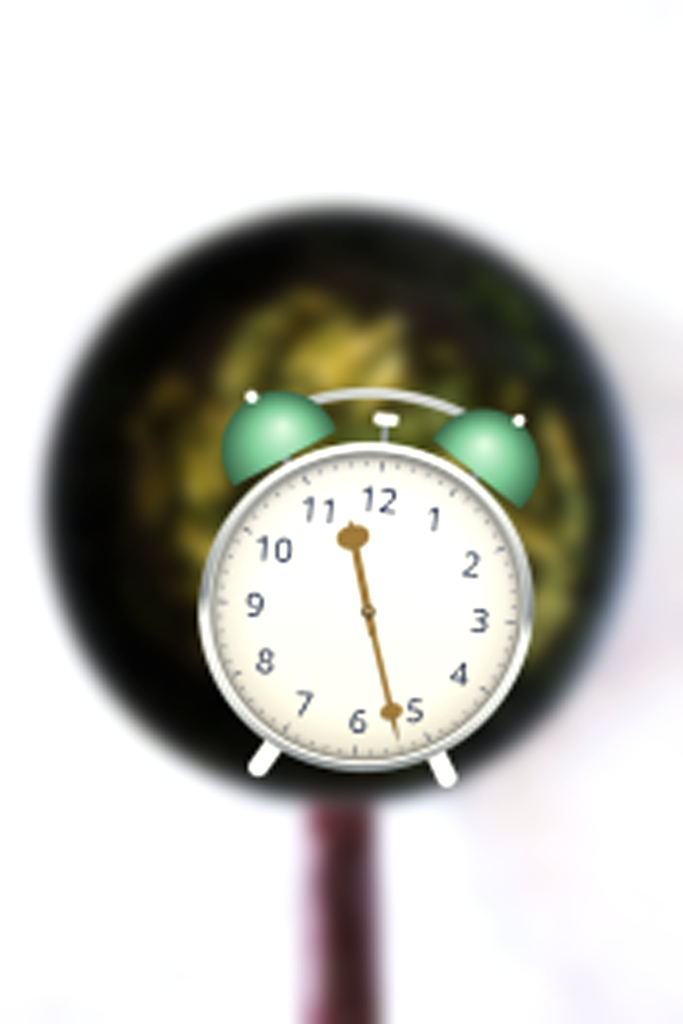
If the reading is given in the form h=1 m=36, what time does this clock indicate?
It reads h=11 m=27
